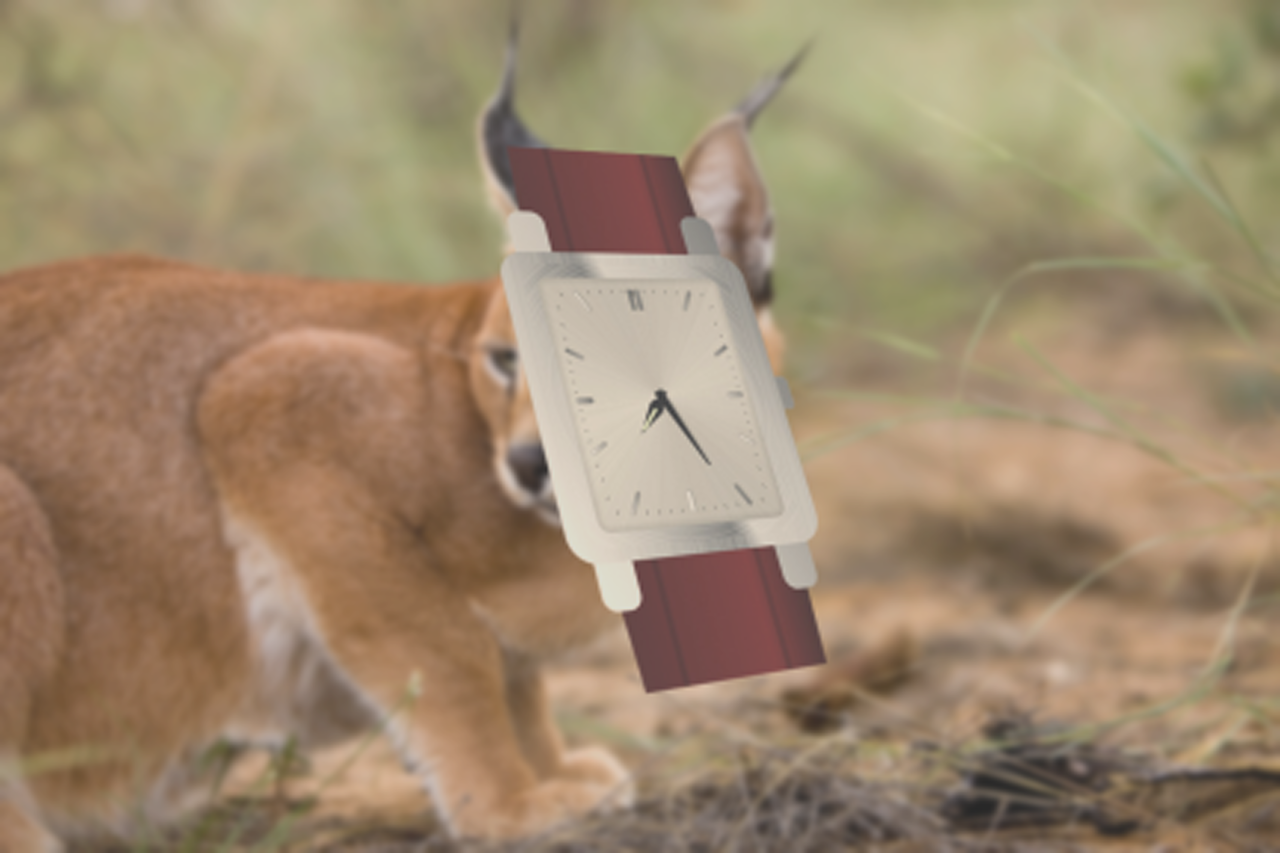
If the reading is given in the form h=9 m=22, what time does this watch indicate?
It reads h=7 m=26
